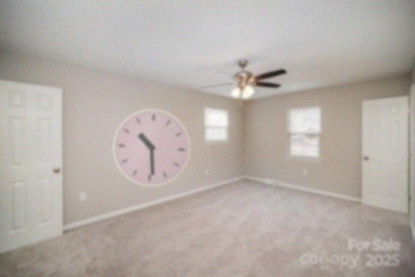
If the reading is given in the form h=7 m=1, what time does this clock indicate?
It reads h=10 m=29
